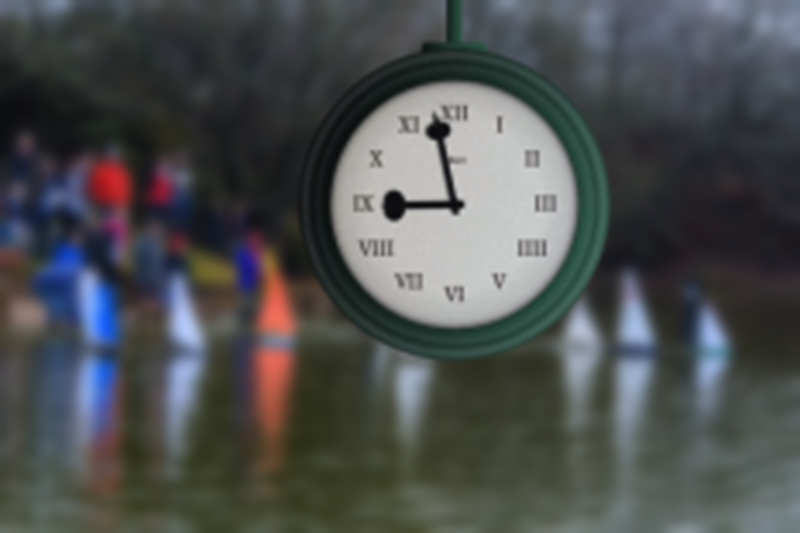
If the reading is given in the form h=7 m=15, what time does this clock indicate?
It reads h=8 m=58
